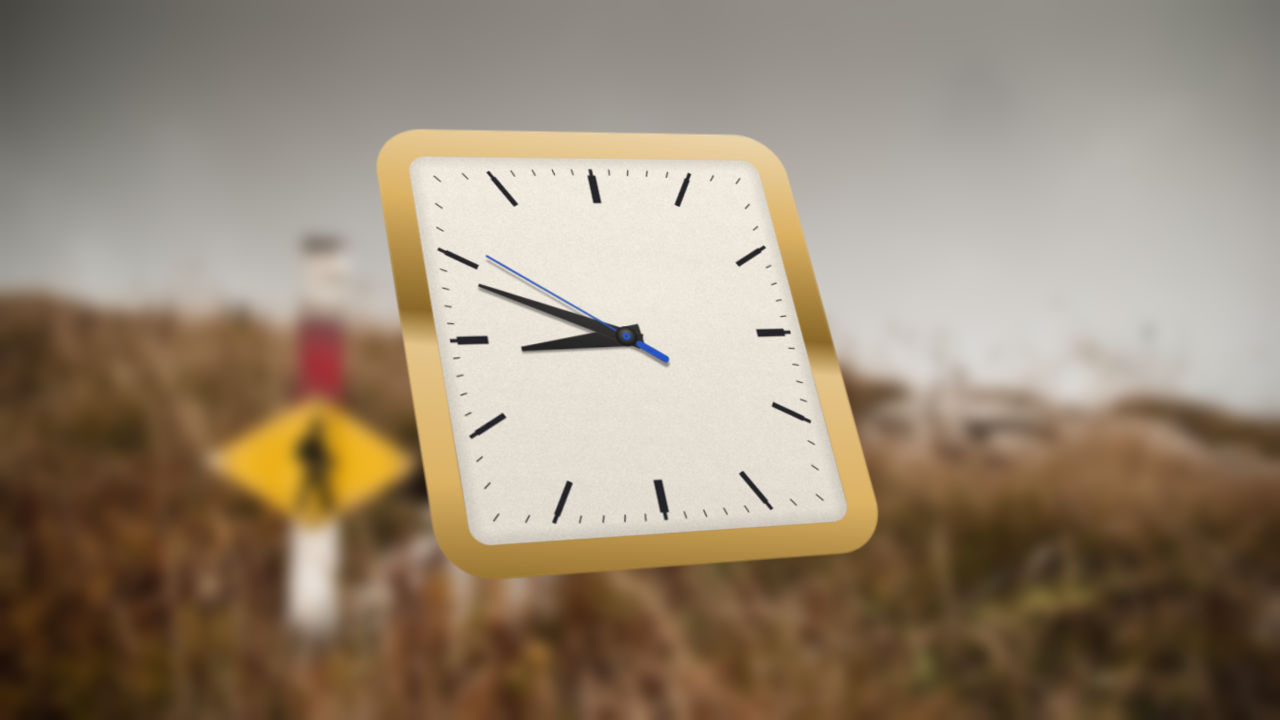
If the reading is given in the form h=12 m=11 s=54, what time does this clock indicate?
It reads h=8 m=48 s=51
